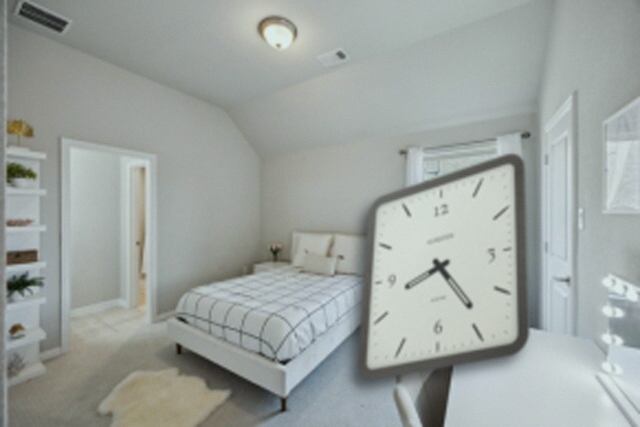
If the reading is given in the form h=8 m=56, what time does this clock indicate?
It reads h=8 m=24
